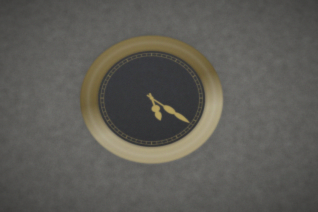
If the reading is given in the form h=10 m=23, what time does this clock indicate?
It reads h=5 m=21
